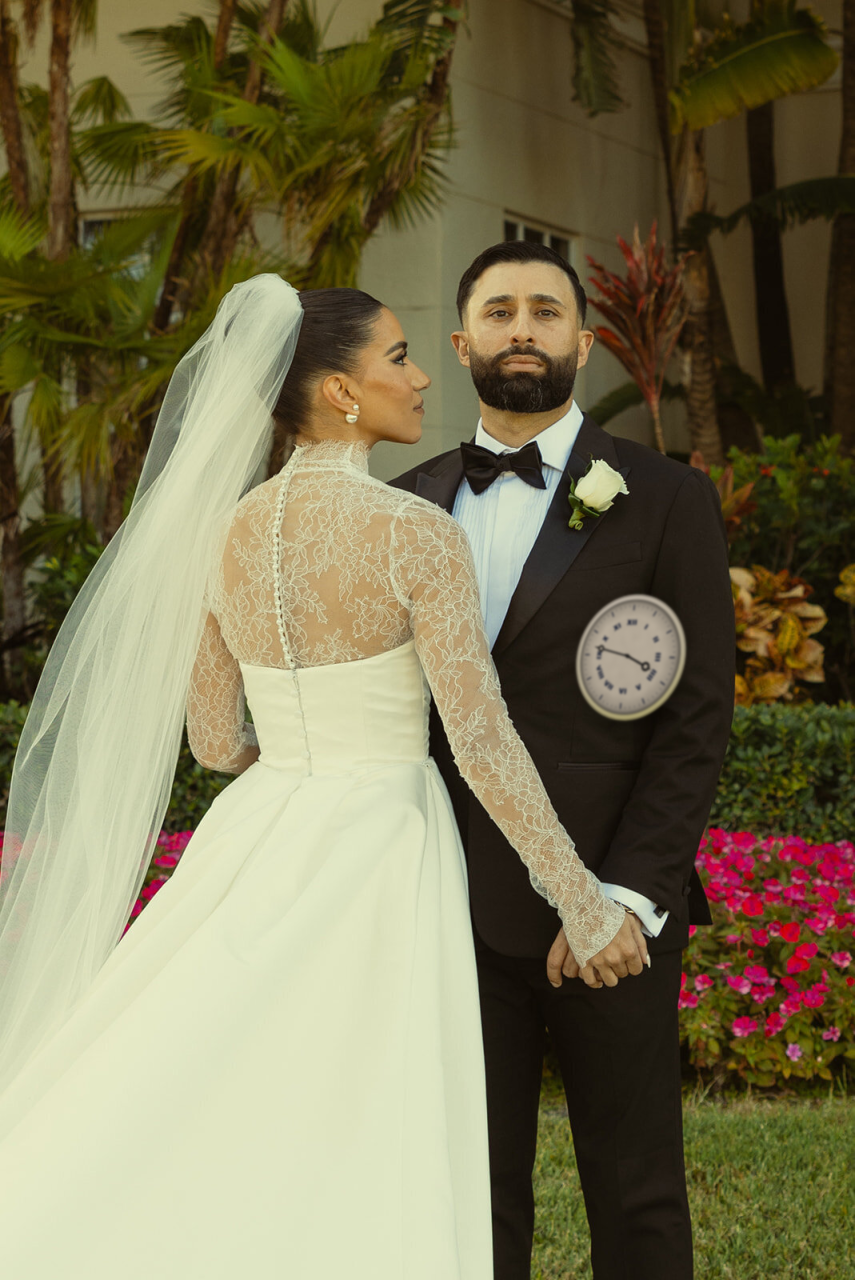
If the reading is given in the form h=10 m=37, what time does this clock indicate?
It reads h=3 m=47
